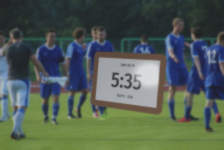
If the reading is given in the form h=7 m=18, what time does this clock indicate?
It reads h=5 m=35
